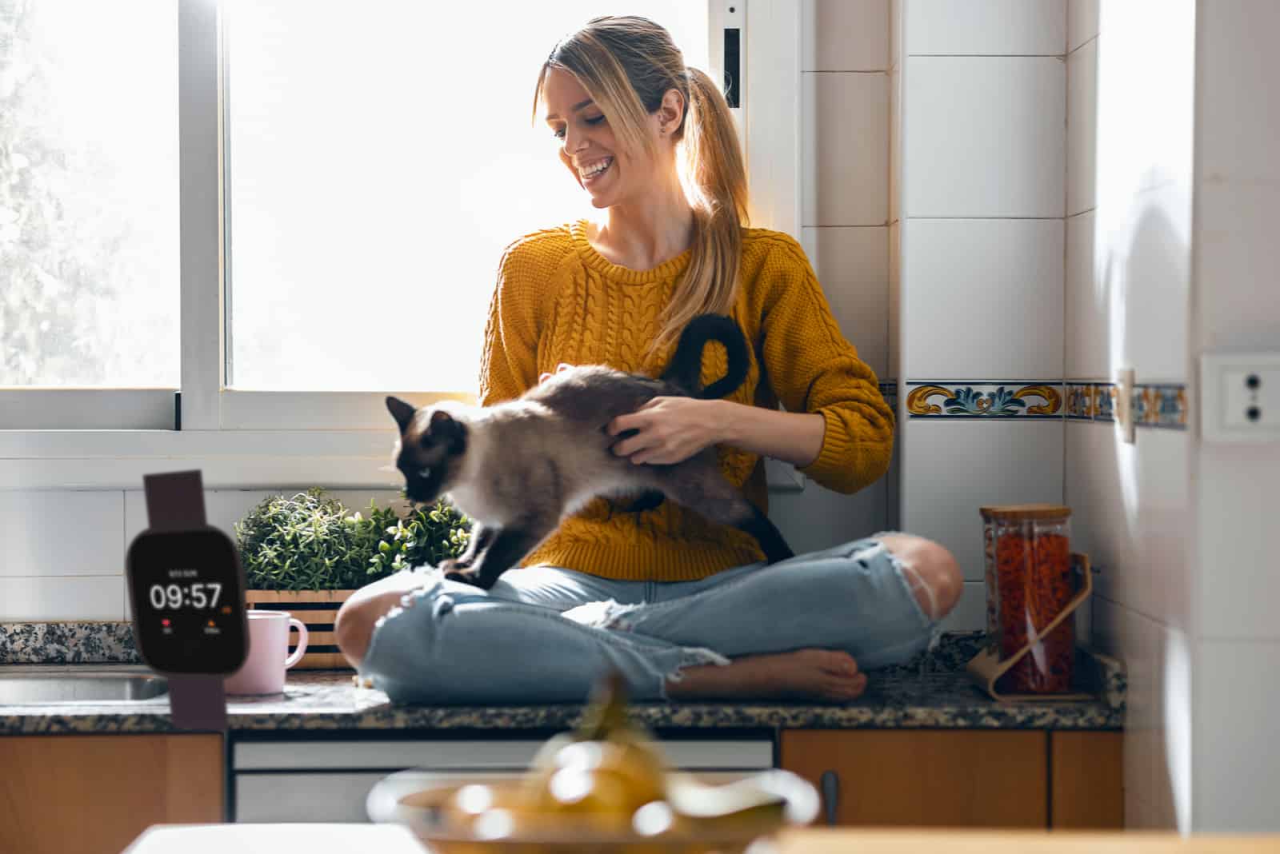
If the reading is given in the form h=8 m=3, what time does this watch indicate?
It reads h=9 m=57
